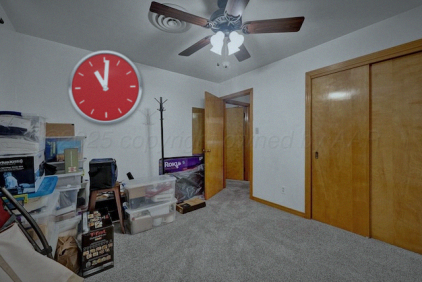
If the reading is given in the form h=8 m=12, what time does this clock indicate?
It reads h=11 m=1
